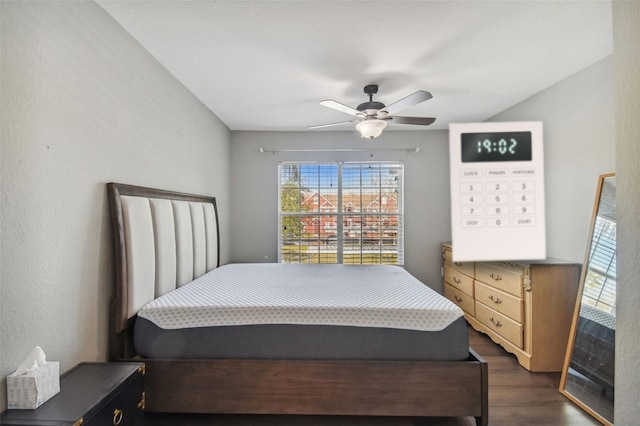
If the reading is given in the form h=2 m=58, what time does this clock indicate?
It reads h=19 m=2
